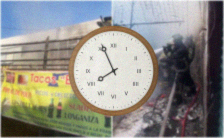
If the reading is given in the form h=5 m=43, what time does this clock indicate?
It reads h=7 m=56
